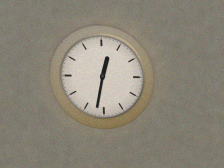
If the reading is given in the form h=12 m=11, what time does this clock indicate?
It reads h=12 m=32
